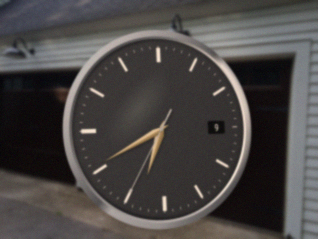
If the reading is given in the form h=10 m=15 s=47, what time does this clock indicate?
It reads h=6 m=40 s=35
